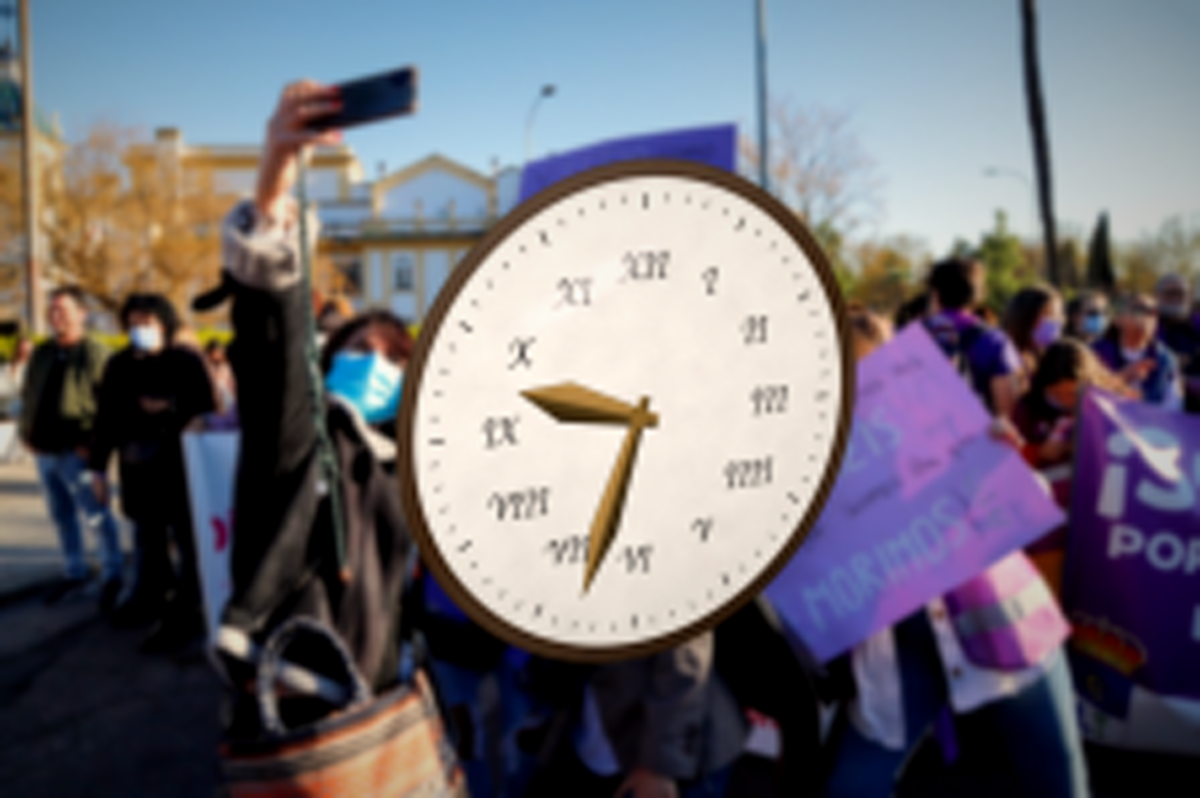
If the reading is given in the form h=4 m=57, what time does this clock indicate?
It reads h=9 m=33
